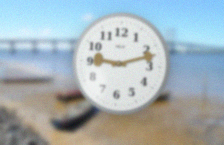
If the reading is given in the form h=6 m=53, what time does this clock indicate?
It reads h=9 m=12
